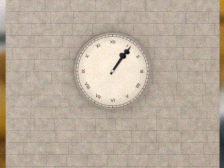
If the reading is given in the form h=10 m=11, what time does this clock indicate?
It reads h=1 m=6
